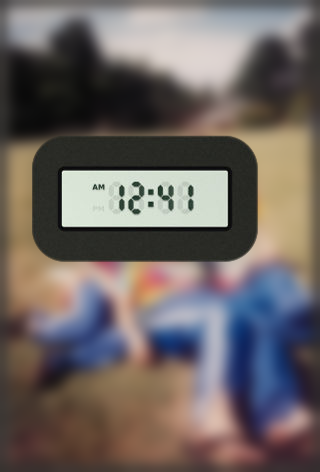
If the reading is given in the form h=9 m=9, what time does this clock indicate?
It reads h=12 m=41
